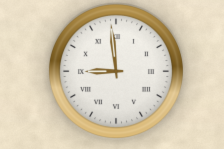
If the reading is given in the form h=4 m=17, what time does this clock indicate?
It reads h=8 m=59
